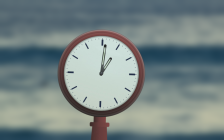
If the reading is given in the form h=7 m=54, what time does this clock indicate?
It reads h=1 m=1
